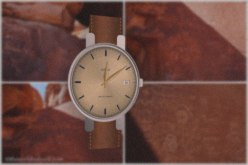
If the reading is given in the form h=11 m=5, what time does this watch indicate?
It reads h=12 m=9
